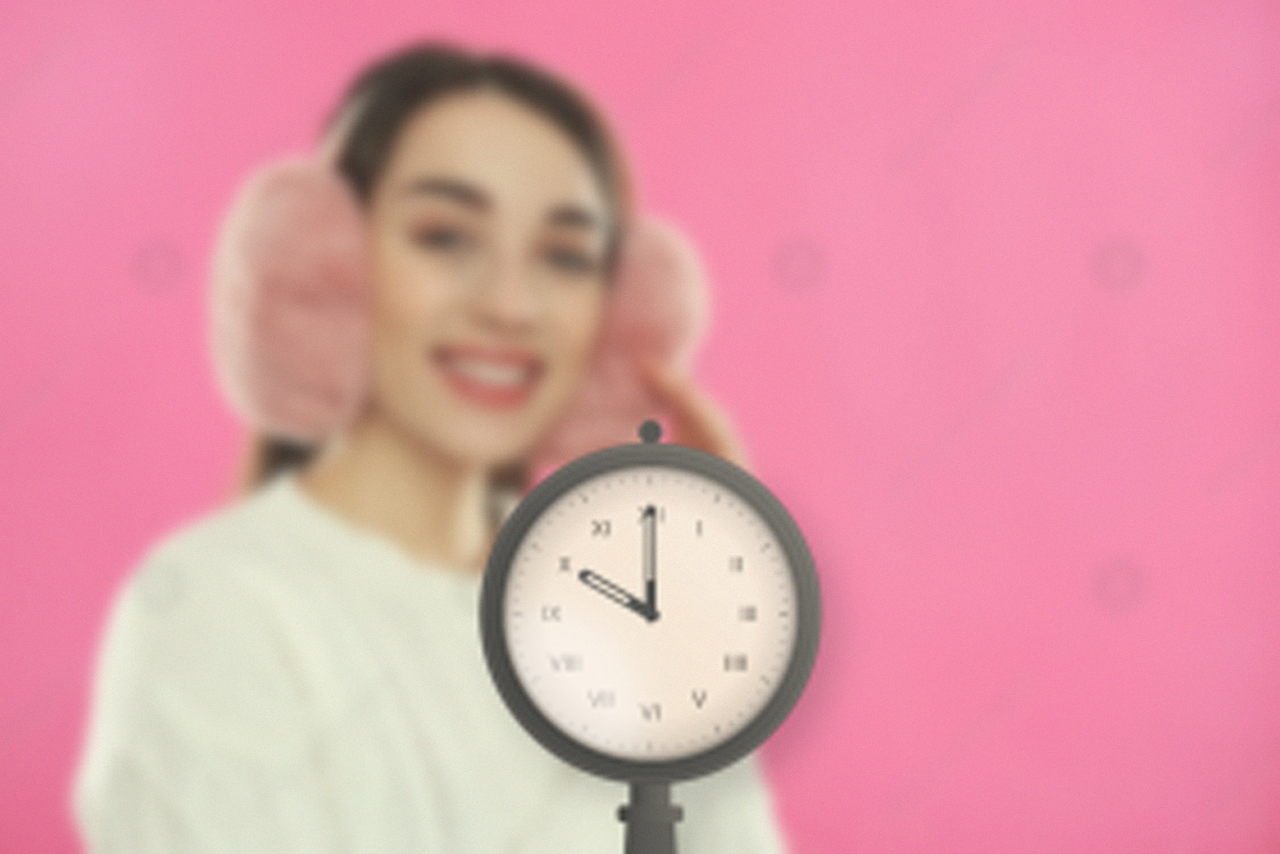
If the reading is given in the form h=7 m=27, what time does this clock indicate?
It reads h=10 m=0
